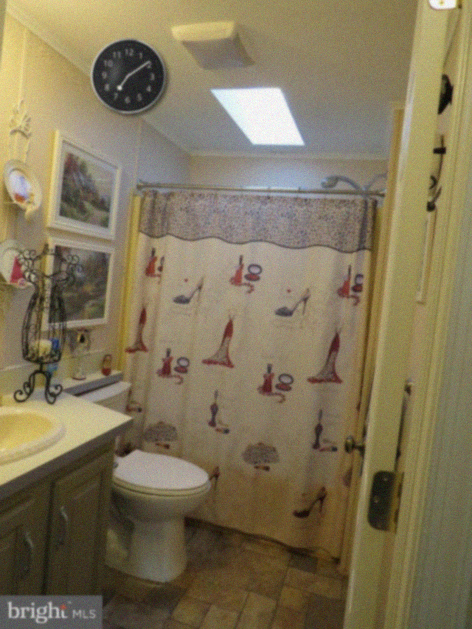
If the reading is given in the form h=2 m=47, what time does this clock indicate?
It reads h=7 m=9
